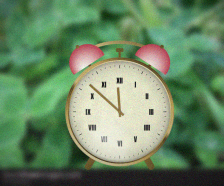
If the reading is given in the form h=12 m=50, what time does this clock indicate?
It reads h=11 m=52
